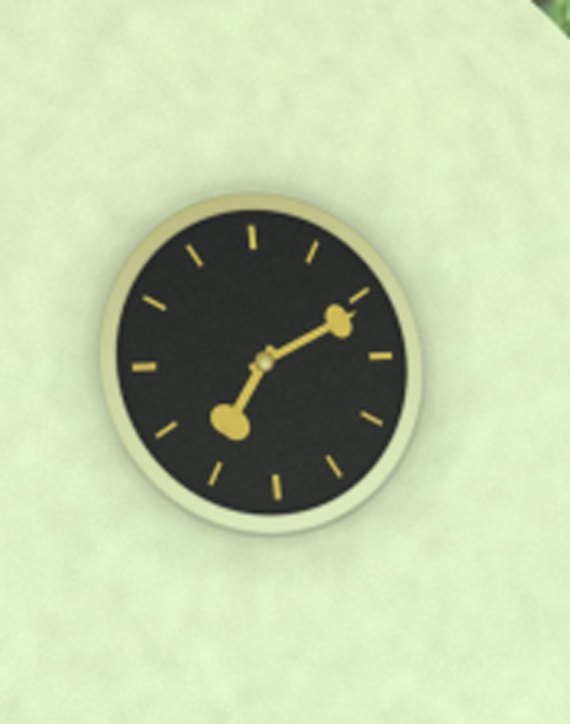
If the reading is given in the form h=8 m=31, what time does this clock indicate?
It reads h=7 m=11
